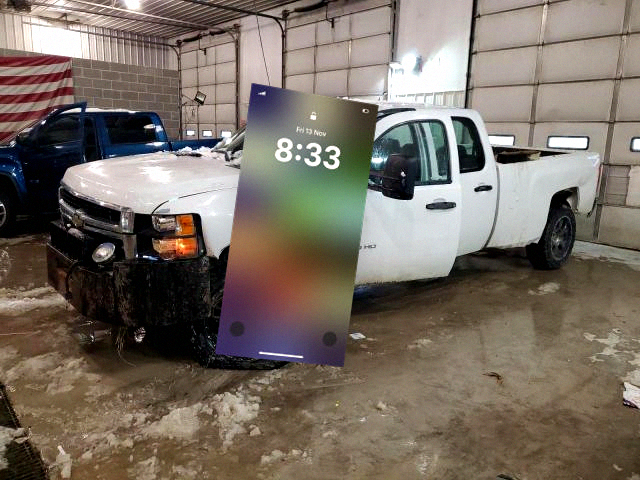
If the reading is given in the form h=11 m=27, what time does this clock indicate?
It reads h=8 m=33
